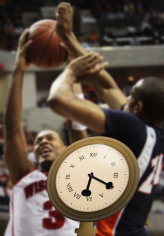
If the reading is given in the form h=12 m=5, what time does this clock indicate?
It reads h=6 m=20
